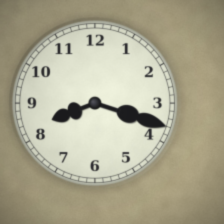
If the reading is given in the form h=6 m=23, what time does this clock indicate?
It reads h=8 m=18
